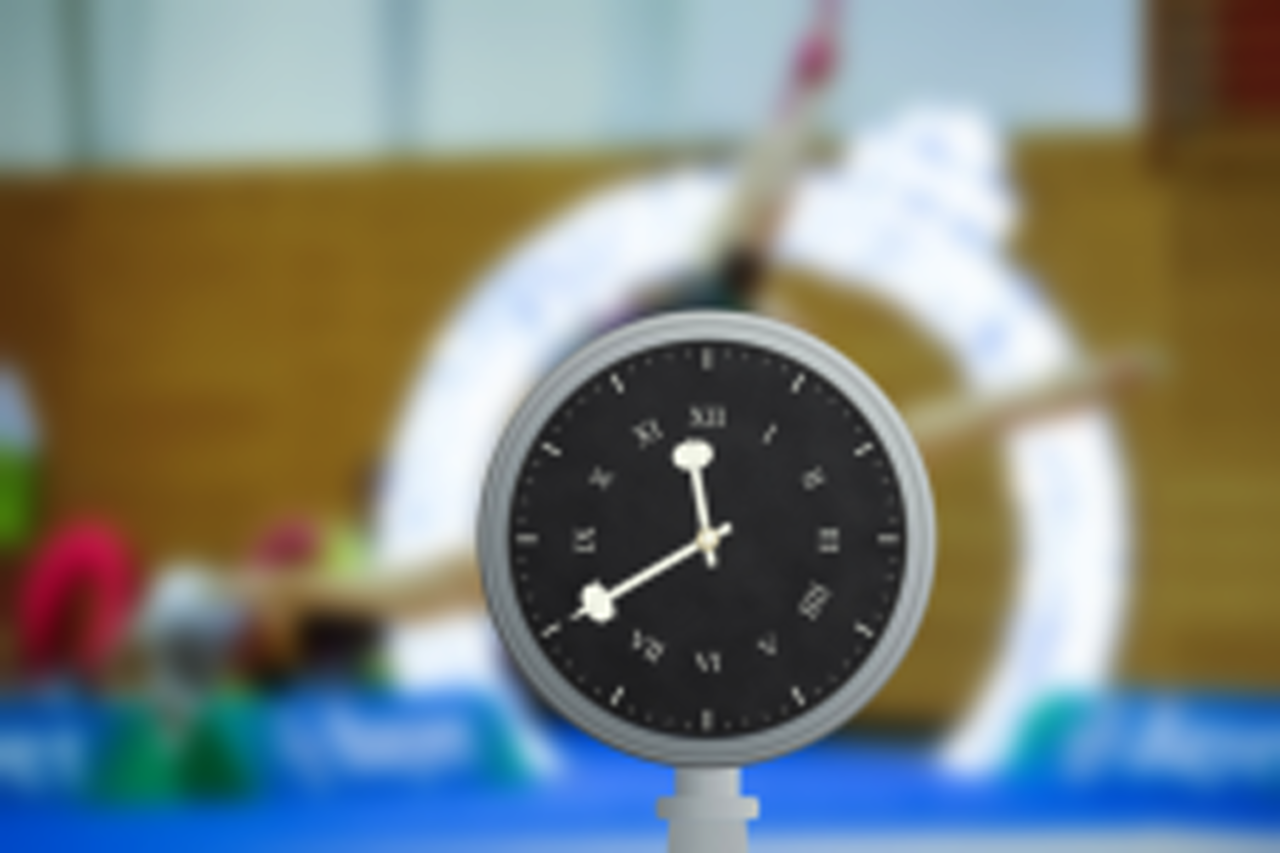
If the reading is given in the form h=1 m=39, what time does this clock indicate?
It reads h=11 m=40
